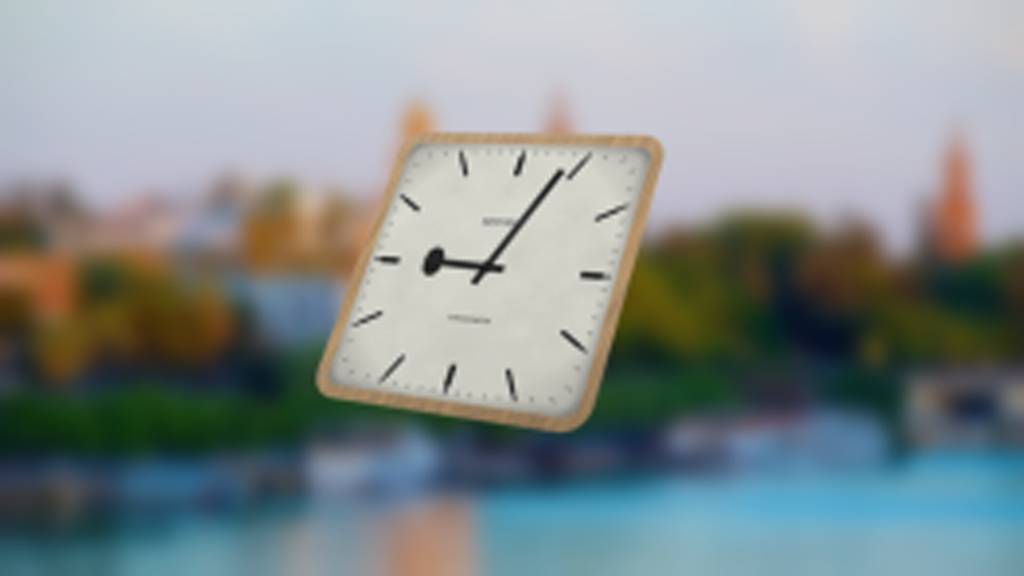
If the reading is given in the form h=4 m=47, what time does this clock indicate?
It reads h=9 m=4
